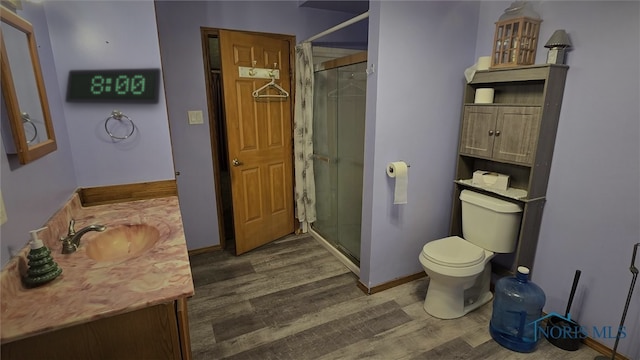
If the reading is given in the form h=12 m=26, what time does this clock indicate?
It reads h=8 m=0
